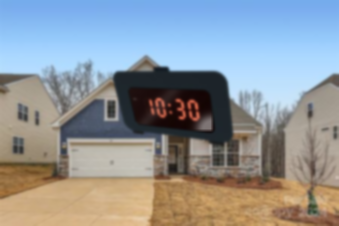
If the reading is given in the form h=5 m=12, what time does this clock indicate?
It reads h=10 m=30
